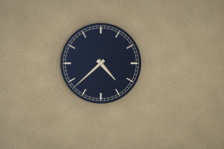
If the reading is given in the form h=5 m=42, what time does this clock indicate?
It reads h=4 m=38
